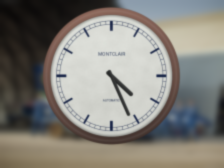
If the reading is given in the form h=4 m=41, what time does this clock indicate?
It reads h=4 m=26
